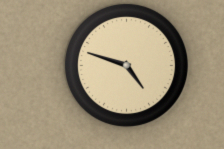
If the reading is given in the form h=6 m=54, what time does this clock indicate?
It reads h=4 m=48
